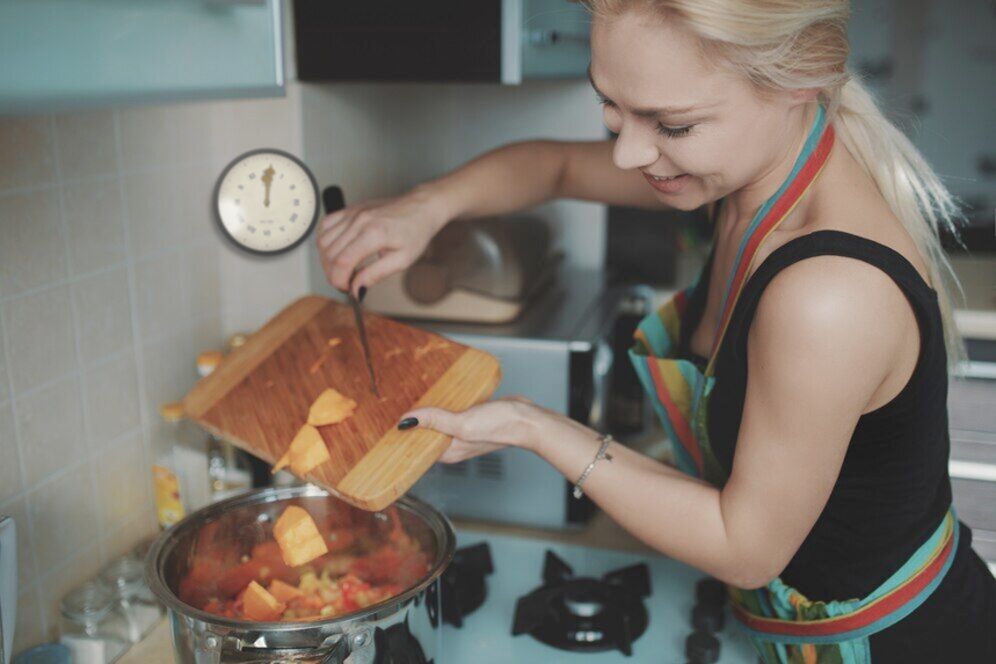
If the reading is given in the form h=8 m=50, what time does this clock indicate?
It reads h=12 m=1
